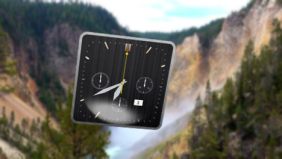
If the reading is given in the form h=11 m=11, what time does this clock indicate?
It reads h=6 m=40
